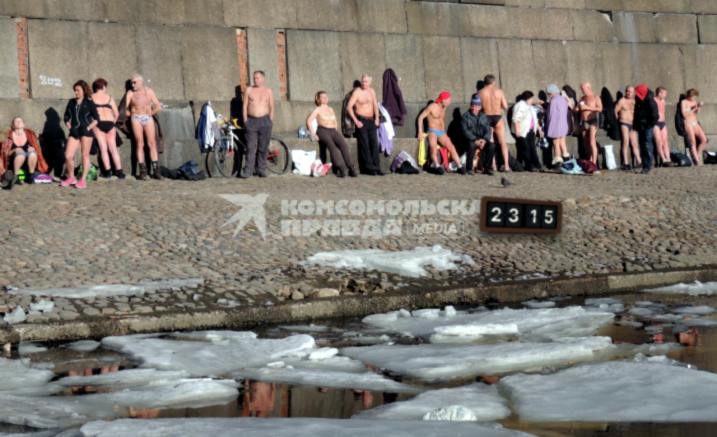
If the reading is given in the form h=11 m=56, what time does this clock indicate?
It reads h=23 m=15
